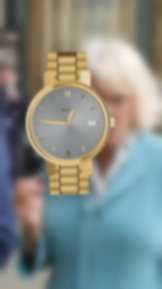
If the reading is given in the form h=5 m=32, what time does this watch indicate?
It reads h=12 m=46
